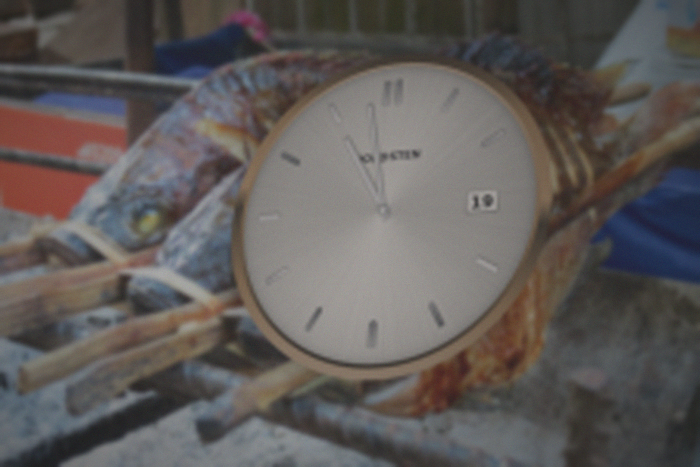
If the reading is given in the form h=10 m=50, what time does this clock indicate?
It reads h=10 m=58
